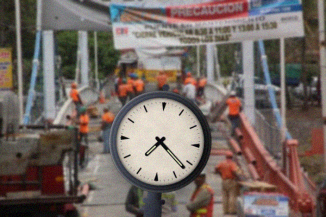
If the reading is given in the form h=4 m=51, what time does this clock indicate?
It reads h=7 m=22
